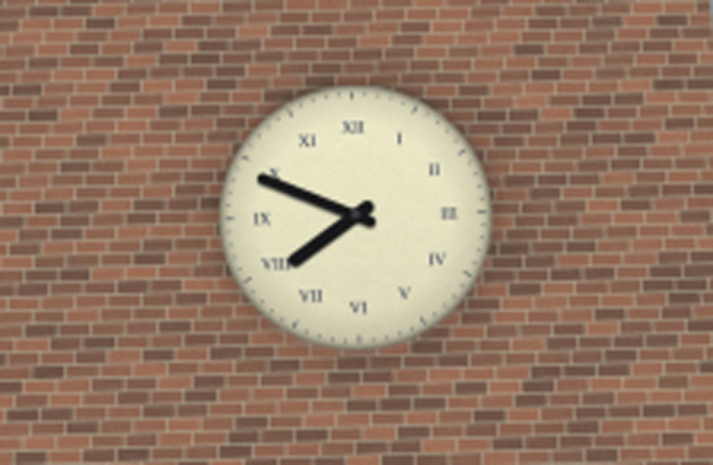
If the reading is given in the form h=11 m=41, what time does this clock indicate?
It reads h=7 m=49
